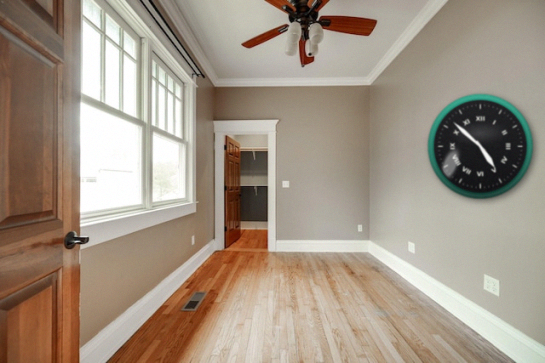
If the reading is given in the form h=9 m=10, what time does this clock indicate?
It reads h=4 m=52
